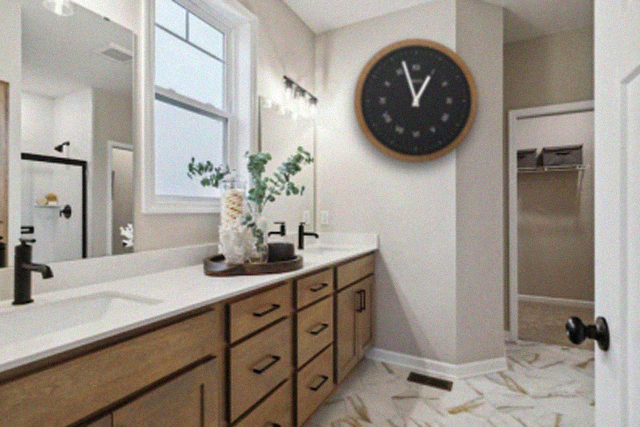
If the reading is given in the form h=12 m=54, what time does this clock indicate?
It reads h=12 m=57
